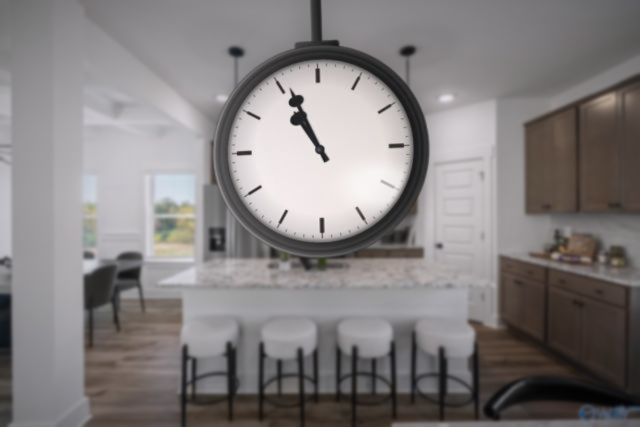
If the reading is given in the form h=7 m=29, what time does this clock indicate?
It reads h=10 m=56
